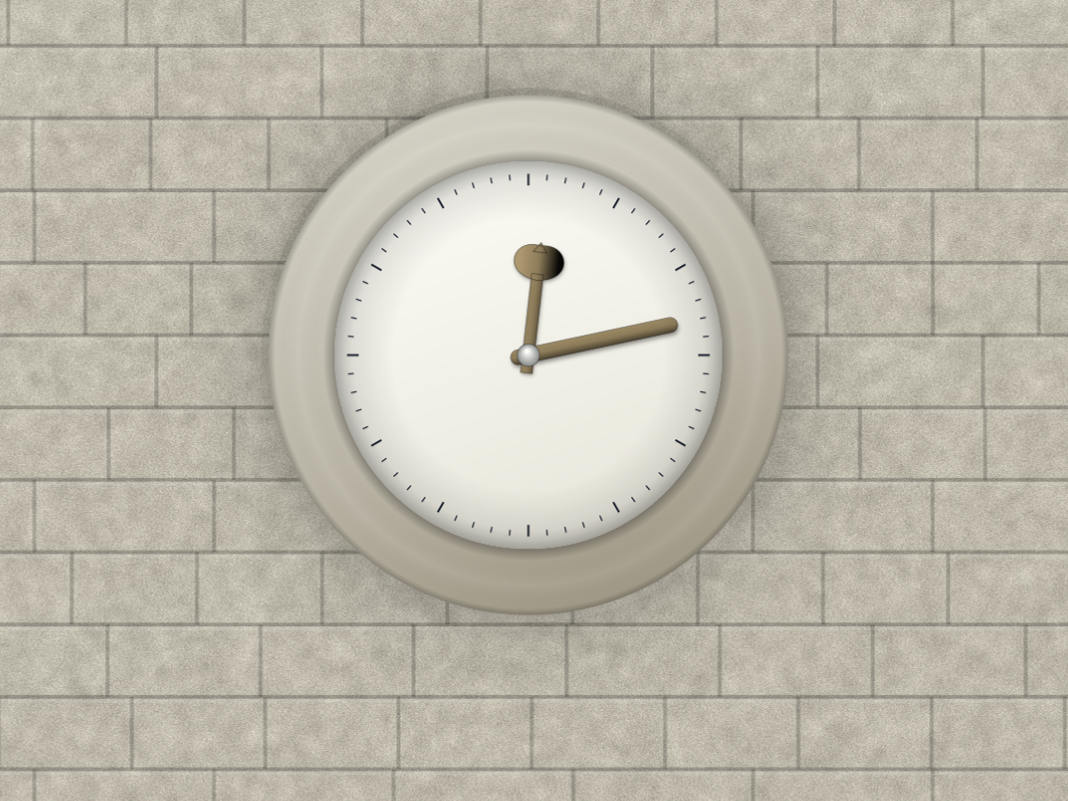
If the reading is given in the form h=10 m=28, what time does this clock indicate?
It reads h=12 m=13
